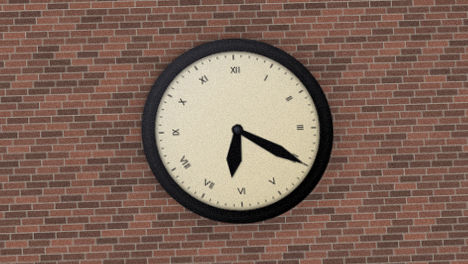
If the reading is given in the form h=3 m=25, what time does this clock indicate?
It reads h=6 m=20
